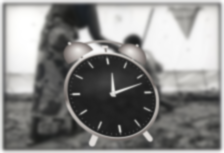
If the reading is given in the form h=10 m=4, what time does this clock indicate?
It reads h=12 m=12
